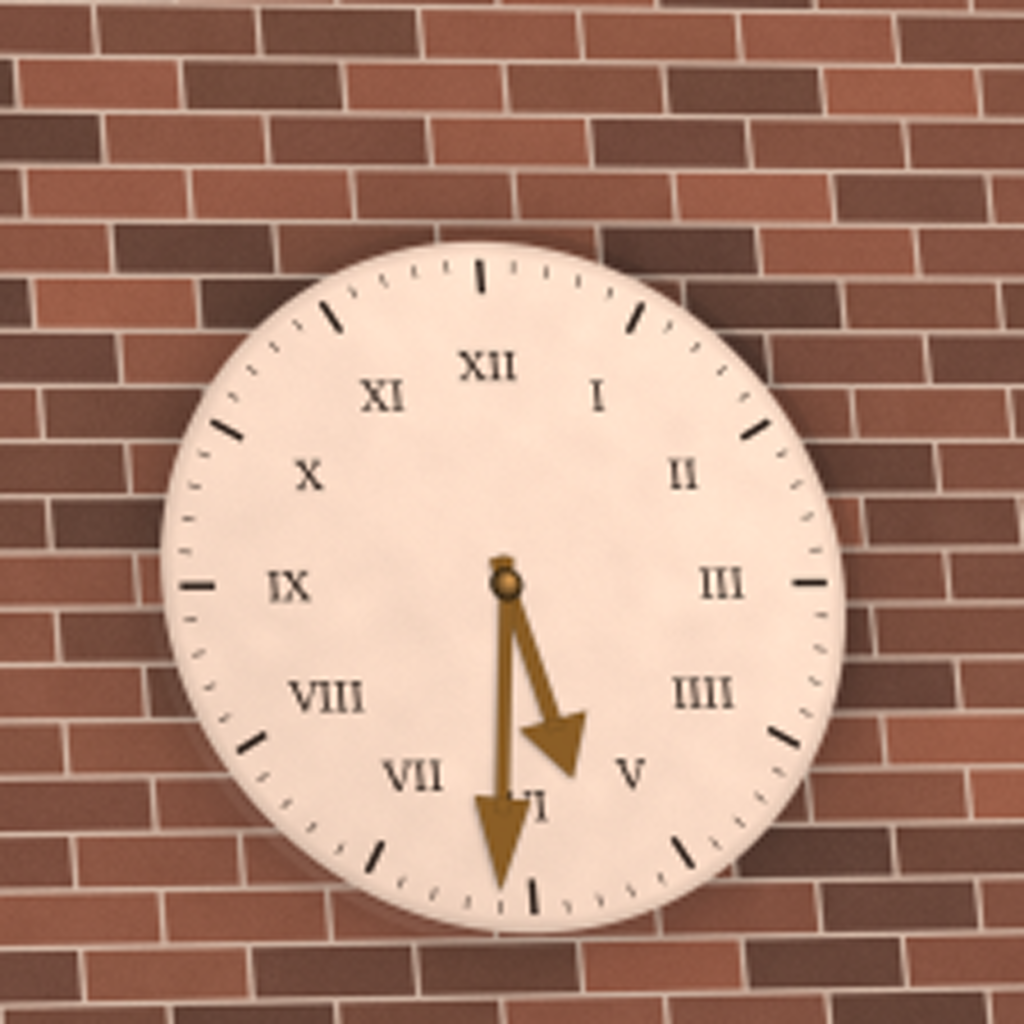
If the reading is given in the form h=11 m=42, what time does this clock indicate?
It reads h=5 m=31
